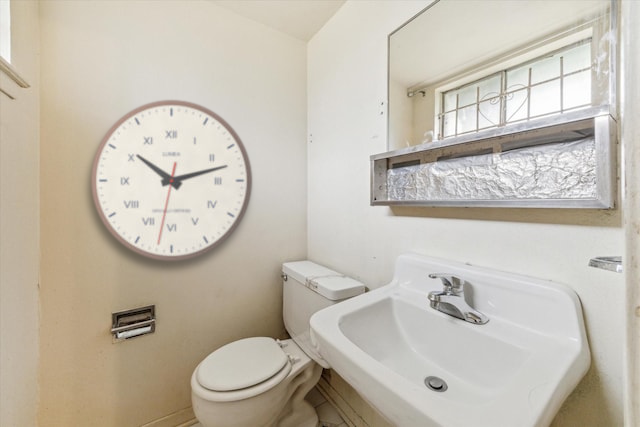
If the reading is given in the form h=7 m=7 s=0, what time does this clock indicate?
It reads h=10 m=12 s=32
